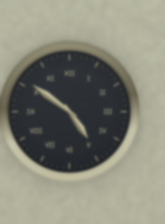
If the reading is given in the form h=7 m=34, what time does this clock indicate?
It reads h=4 m=51
